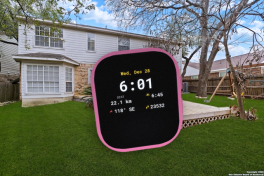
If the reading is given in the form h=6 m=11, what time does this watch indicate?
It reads h=6 m=1
